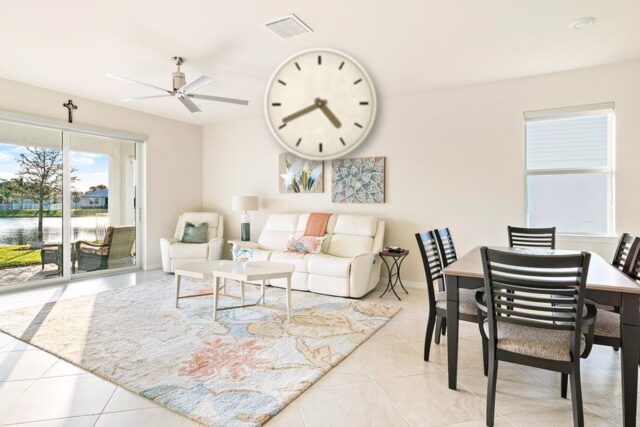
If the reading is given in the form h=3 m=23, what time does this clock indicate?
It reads h=4 m=41
